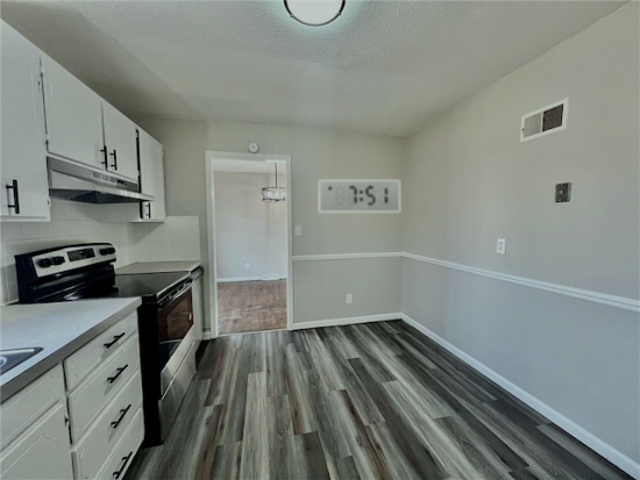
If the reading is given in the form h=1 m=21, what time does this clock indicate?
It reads h=7 m=51
